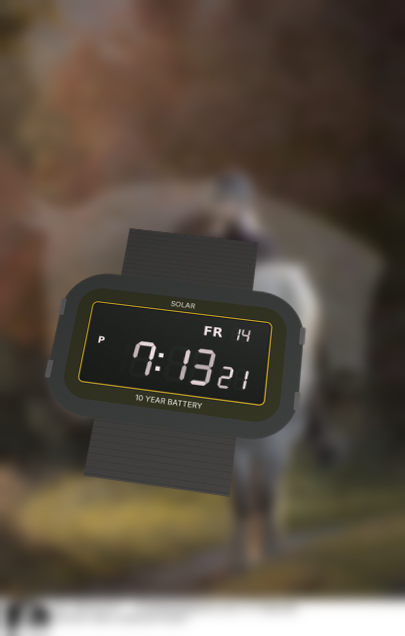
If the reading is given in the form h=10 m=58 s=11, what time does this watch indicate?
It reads h=7 m=13 s=21
